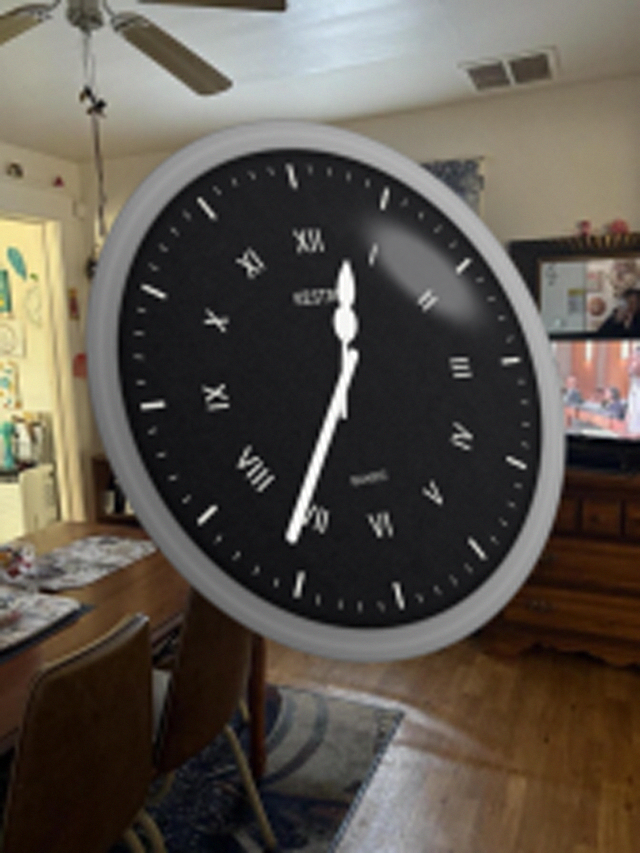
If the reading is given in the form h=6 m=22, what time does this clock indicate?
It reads h=12 m=36
